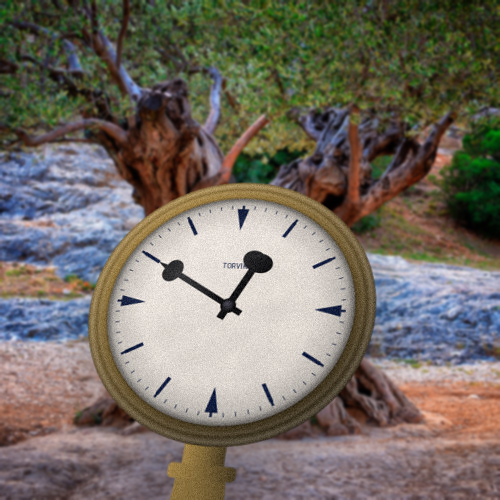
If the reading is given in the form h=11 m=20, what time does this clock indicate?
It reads h=12 m=50
